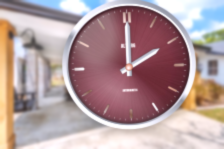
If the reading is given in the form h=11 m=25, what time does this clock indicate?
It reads h=2 m=0
